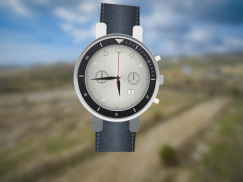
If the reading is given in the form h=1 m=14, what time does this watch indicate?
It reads h=5 m=44
